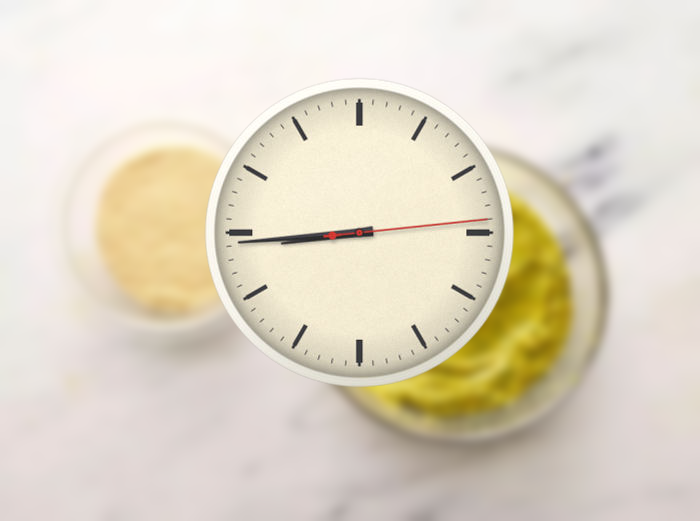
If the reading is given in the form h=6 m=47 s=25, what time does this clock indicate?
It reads h=8 m=44 s=14
